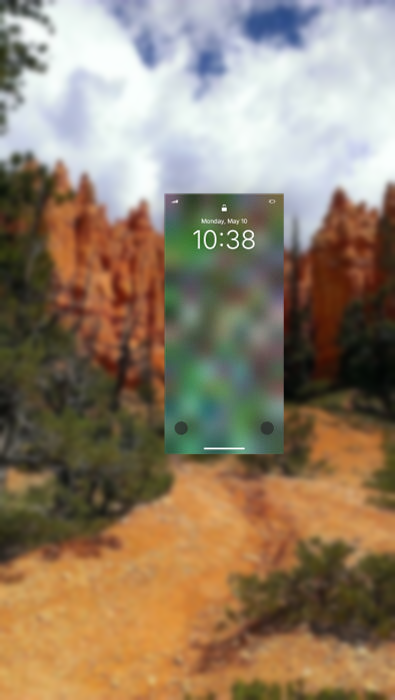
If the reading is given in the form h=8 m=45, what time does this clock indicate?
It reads h=10 m=38
